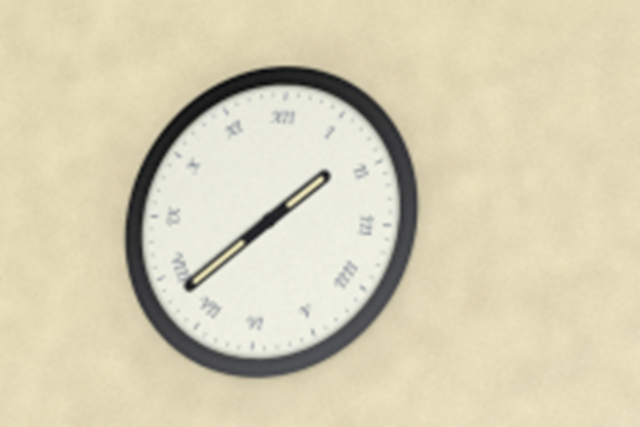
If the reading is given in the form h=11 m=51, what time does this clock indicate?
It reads h=1 m=38
